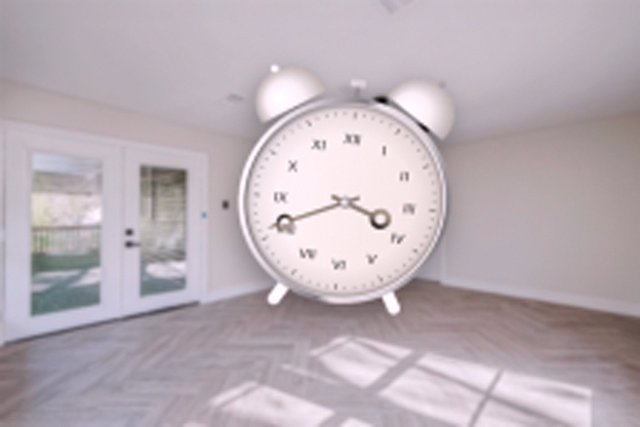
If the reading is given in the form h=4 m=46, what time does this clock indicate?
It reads h=3 m=41
